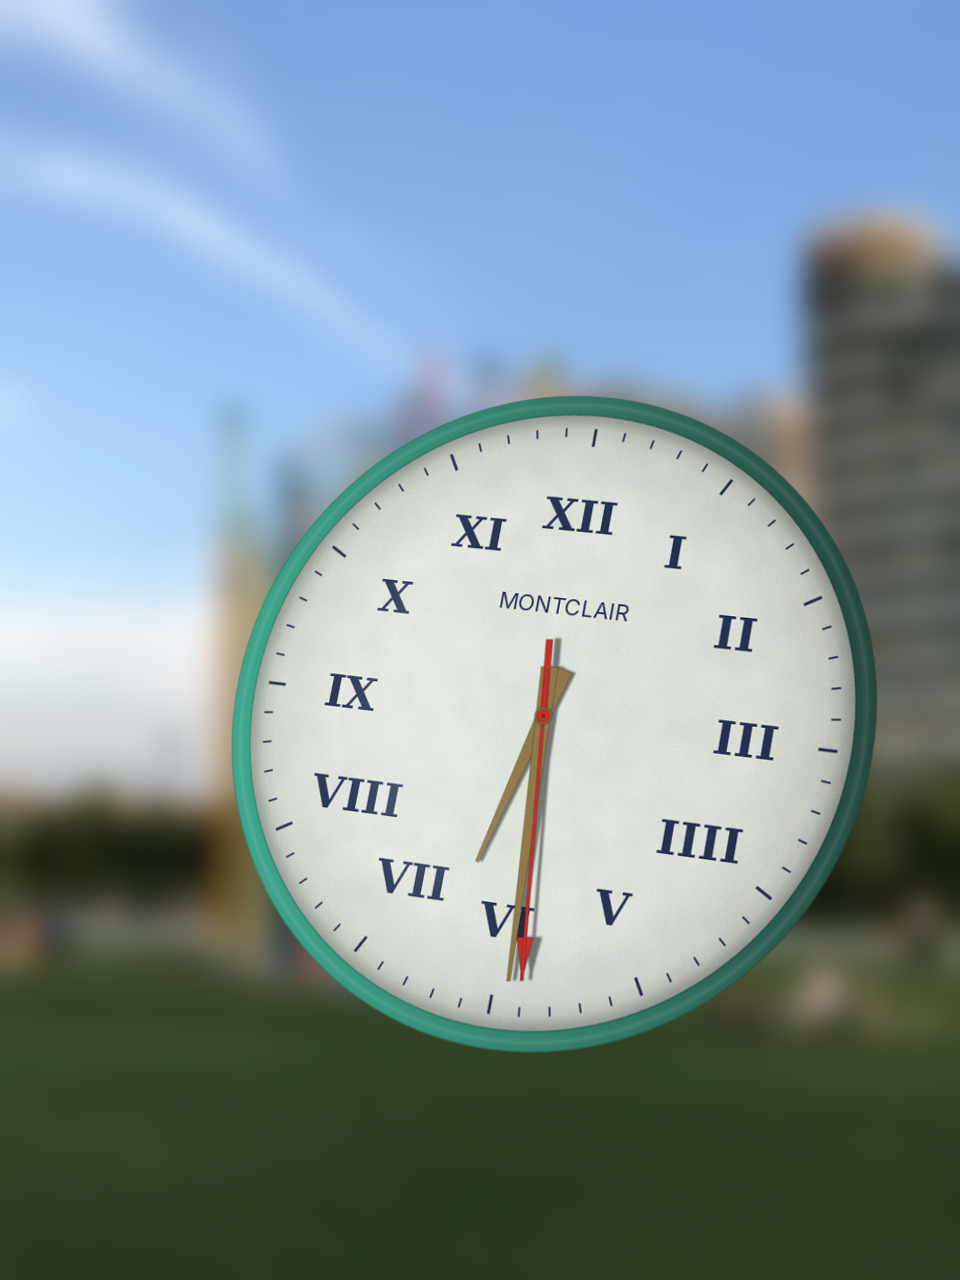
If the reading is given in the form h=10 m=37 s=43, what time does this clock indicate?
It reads h=6 m=29 s=29
